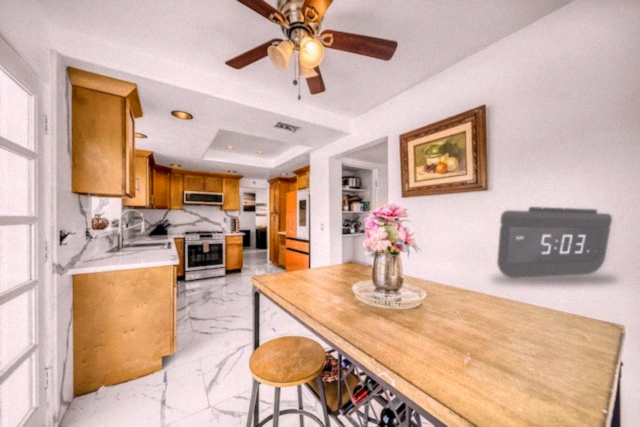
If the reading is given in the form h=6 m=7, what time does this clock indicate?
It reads h=5 m=3
